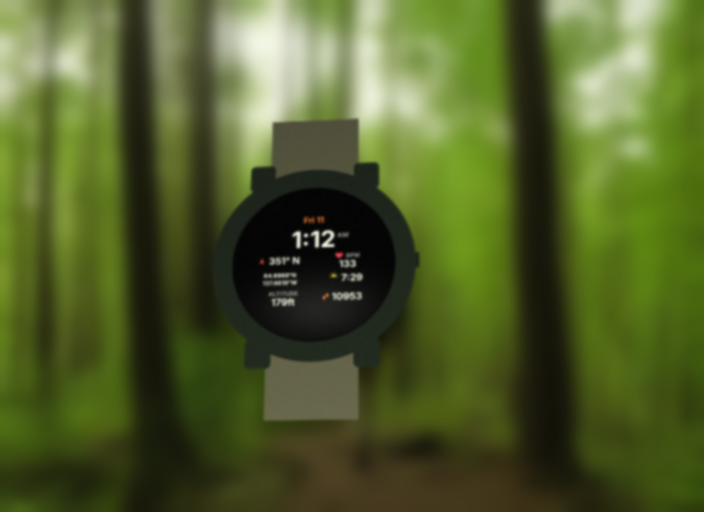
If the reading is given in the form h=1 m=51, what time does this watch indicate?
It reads h=1 m=12
